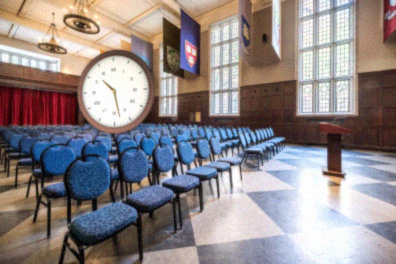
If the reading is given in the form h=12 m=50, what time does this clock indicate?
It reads h=10 m=28
